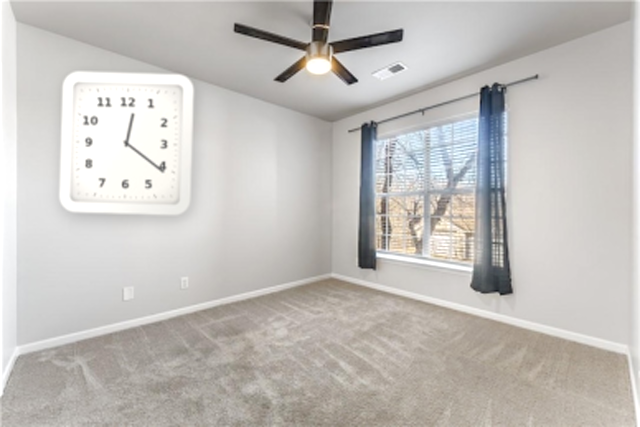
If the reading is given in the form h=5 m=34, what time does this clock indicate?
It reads h=12 m=21
